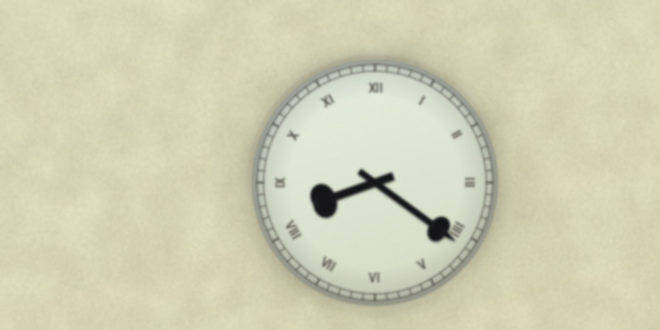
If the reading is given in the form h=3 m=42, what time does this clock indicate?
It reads h=8 m=21
